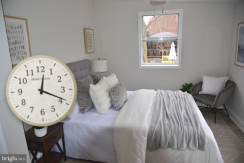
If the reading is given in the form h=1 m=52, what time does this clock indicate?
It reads h=12 m=19
